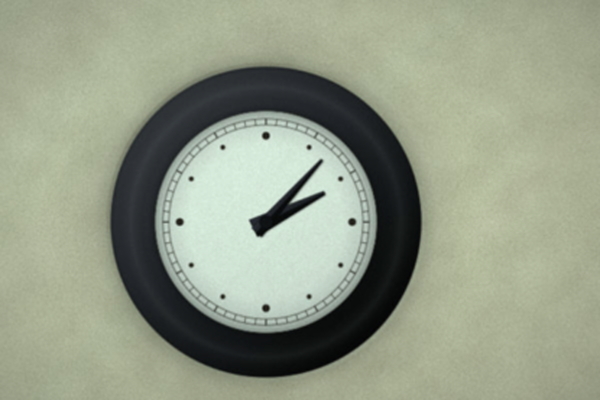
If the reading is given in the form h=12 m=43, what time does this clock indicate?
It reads h=2 m=7
